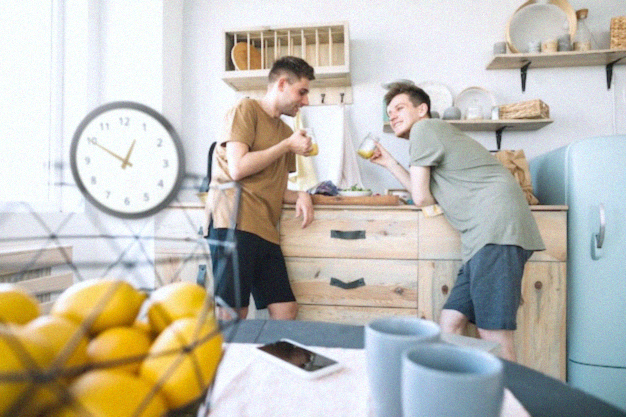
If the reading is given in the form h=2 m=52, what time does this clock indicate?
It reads h=12 m=50
